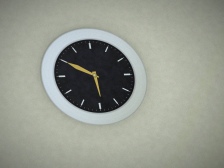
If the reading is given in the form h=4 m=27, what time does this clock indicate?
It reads h=5 m=50
